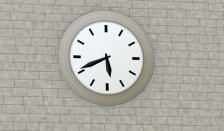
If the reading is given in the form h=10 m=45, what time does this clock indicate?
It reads h=5 m=41
